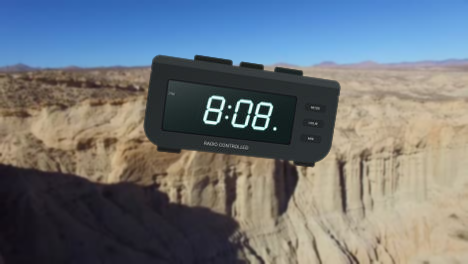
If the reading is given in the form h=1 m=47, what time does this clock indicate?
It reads h=8 m=8
